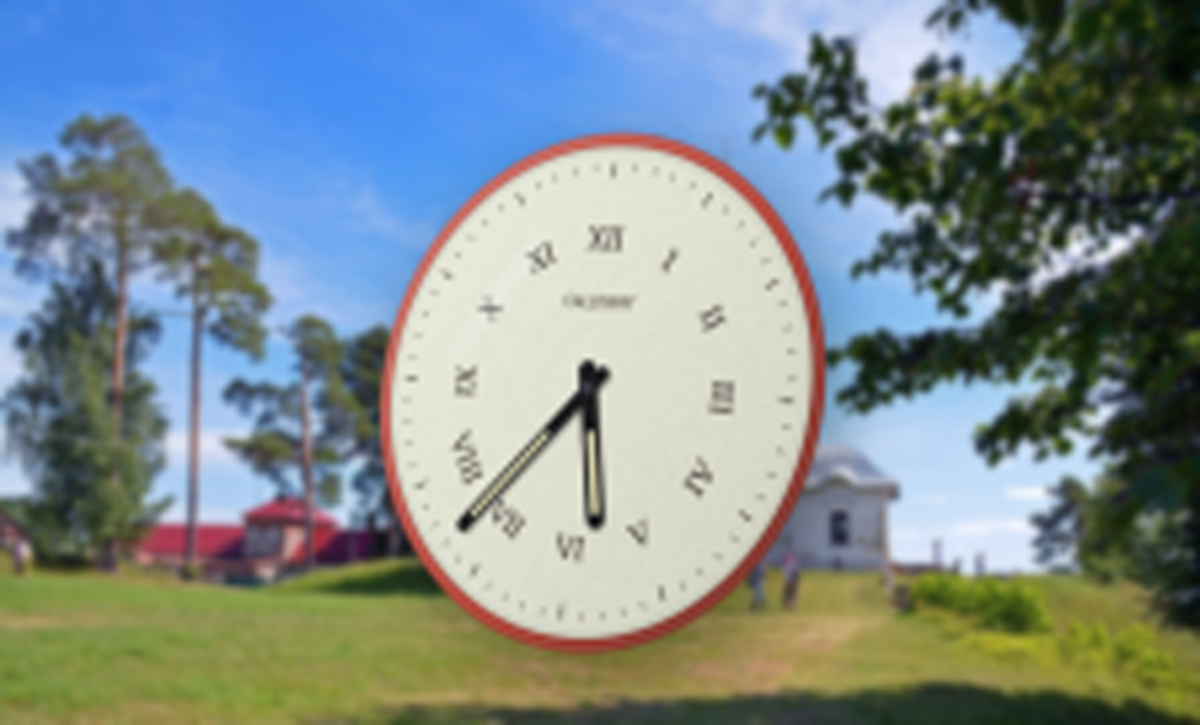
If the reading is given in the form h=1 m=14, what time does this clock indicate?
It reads h=5 m=37
